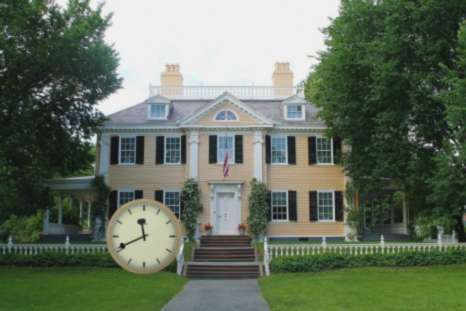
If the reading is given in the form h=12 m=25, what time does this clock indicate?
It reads h=11 m=41
